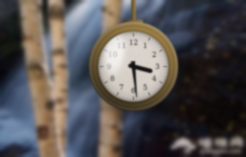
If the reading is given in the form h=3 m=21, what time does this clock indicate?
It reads h=3 m=29
